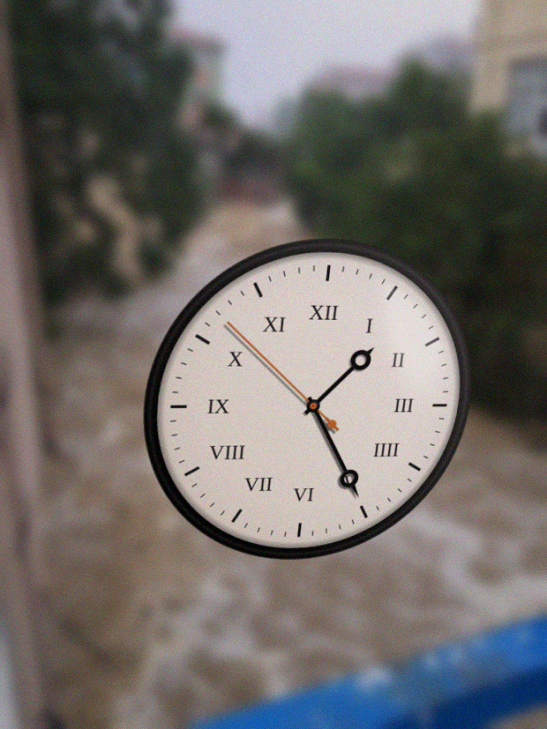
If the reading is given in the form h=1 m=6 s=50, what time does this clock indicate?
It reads h=1 m=24 s=52
